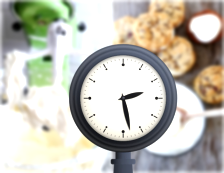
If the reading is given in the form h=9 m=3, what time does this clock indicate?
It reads h=2 m=28
